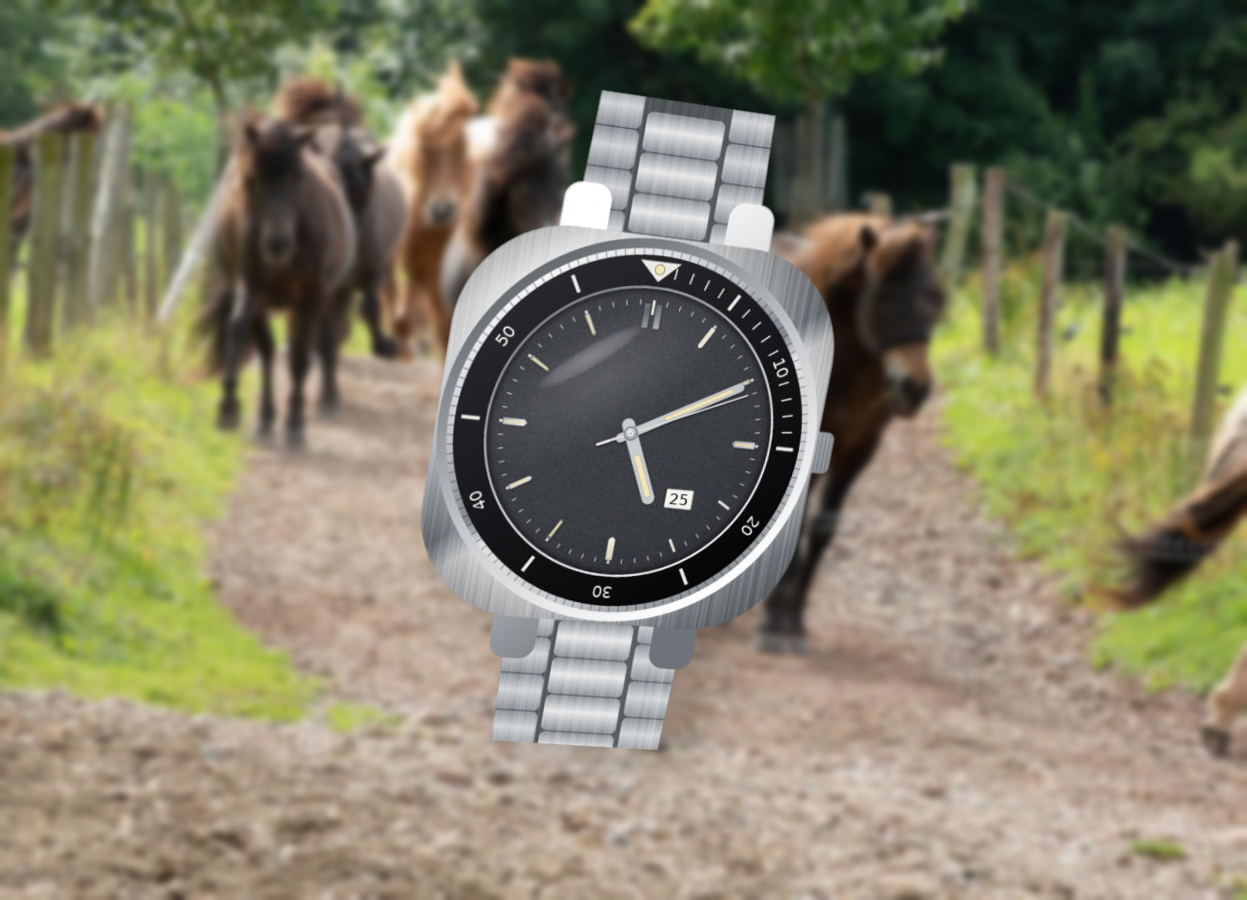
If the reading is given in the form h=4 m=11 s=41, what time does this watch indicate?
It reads h=5 m=10 s=11
